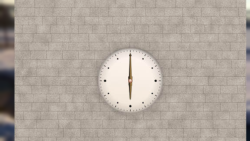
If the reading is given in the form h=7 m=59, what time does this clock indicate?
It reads h=6 m=0
